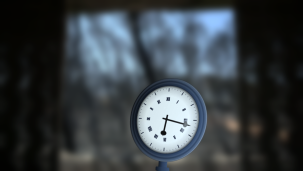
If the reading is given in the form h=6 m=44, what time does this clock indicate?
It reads h=6 m=17
